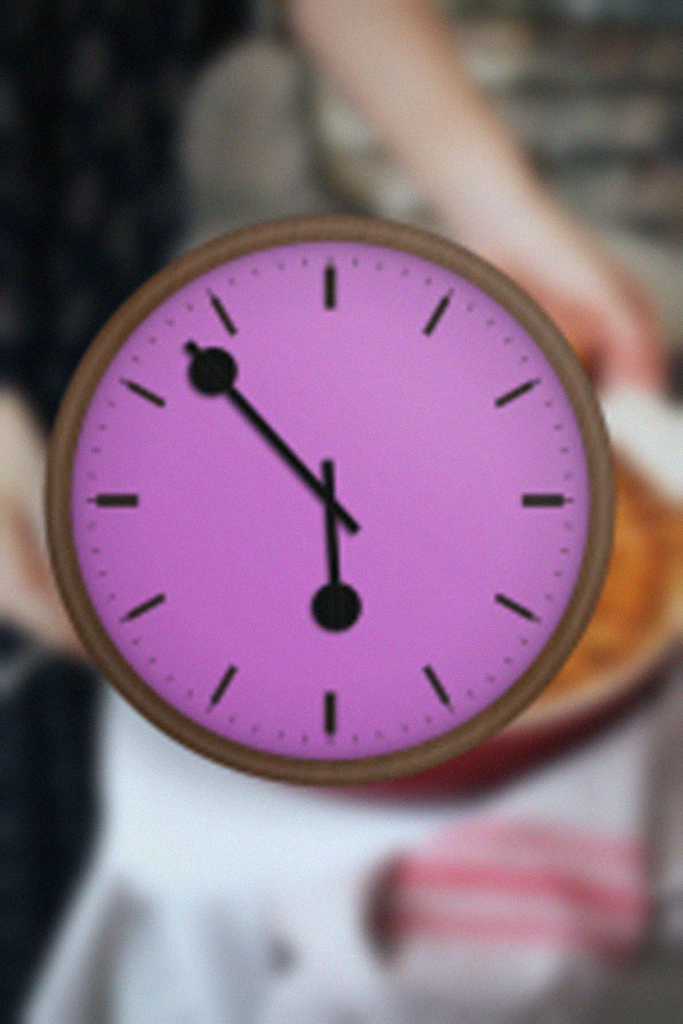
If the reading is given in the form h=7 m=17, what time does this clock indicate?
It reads h=5 m=53
